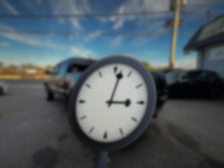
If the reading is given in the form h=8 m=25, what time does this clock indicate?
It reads h=3 m=2
